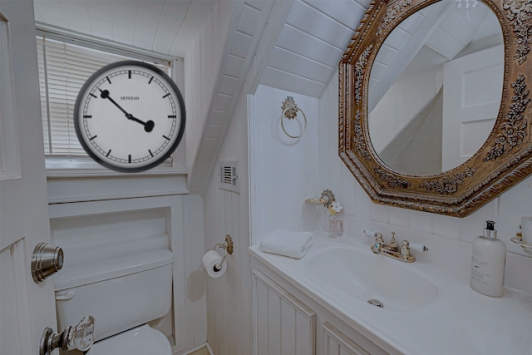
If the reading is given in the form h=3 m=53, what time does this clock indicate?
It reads h=3 m=52
